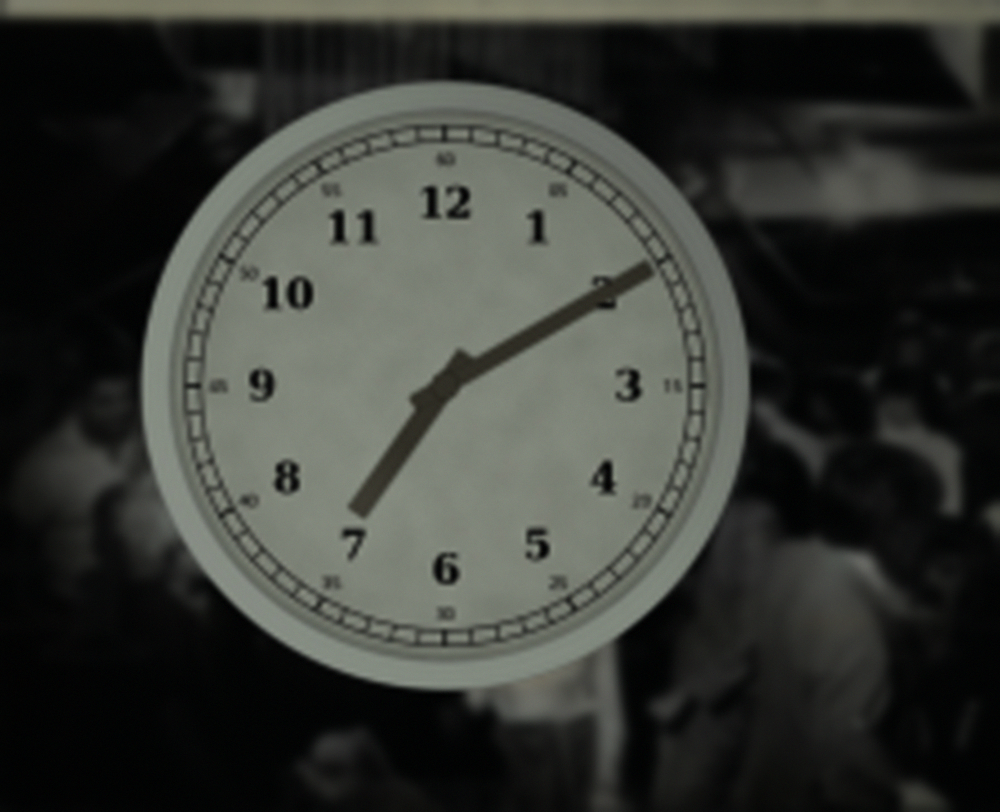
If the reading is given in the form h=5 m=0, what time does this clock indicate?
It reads h=7 m=10
